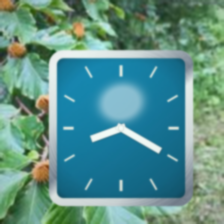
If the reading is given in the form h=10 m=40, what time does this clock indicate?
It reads h=8 m=20
